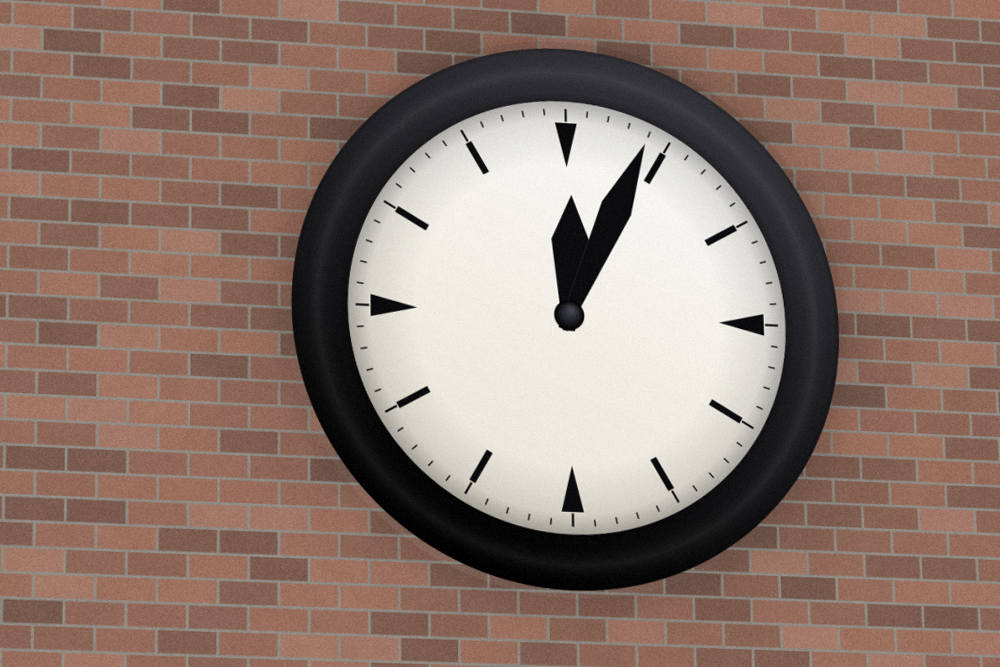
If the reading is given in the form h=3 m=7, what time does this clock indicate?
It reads h=12 m=4
